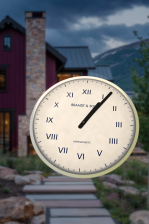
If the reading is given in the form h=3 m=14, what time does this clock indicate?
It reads h=1 m=6
